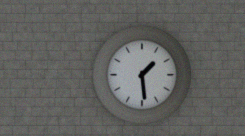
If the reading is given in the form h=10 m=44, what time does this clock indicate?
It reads h=1 m=29
